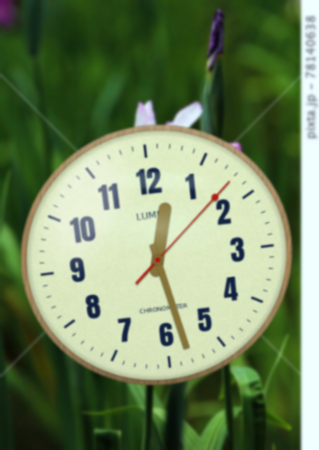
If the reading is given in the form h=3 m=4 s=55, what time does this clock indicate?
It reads h=12 m=28 s=8
